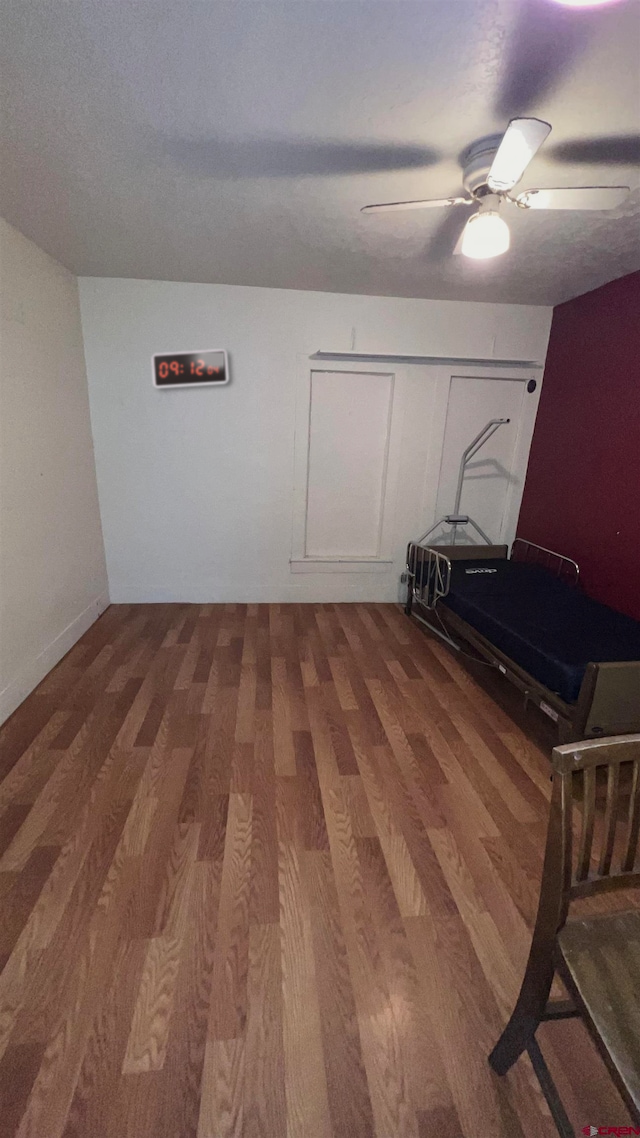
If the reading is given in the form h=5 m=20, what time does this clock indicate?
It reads h=9 m=12
